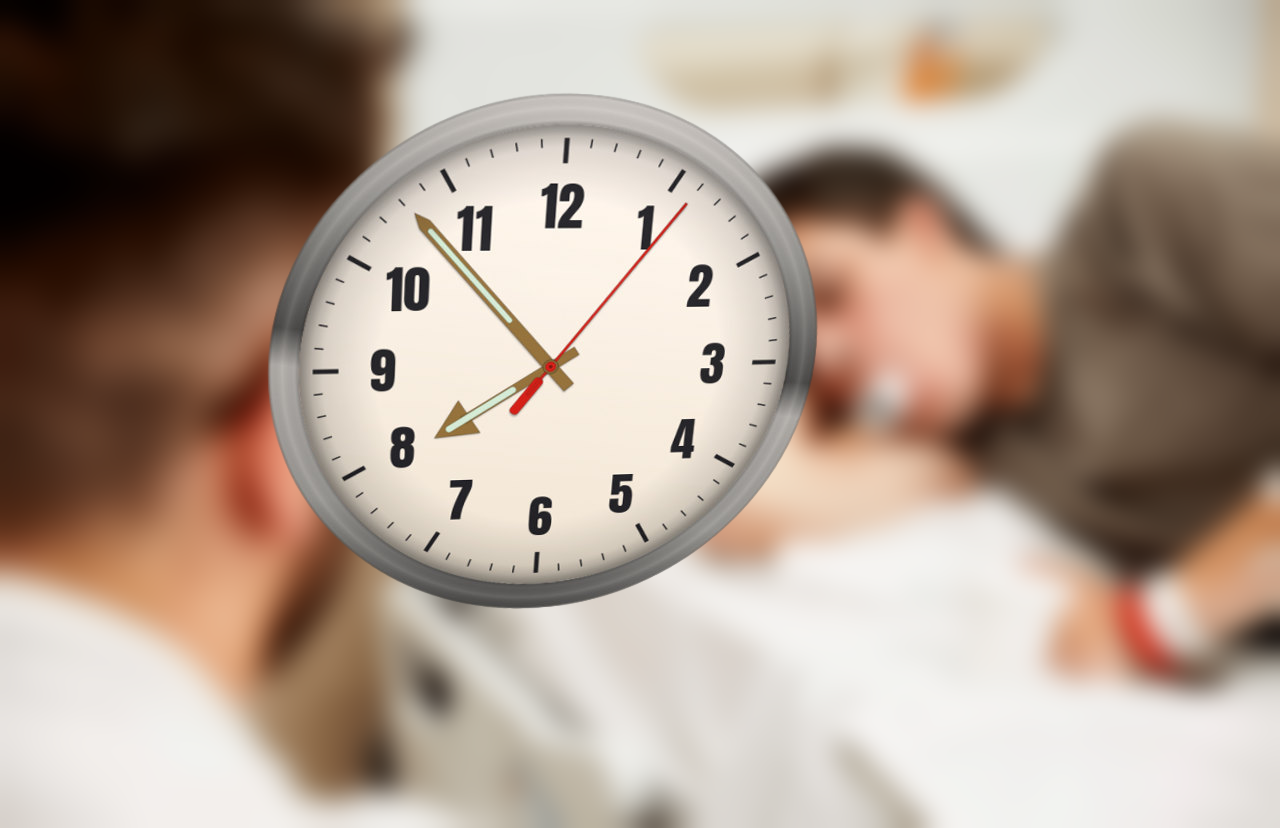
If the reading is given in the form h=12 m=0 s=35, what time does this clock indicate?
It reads h=7 m=53 s=6
